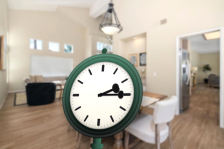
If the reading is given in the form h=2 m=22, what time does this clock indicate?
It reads h=2 m=15
